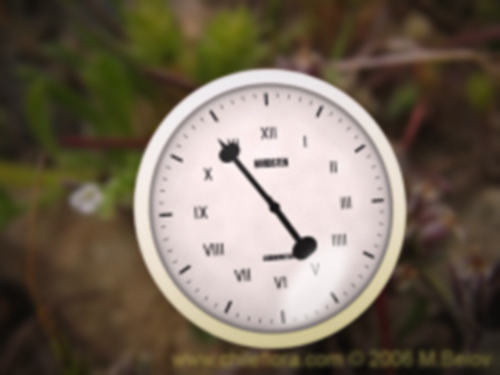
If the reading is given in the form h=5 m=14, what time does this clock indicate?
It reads h=4 m=54
